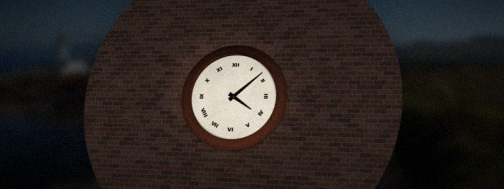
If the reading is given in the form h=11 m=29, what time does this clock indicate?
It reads h=4 m=8
